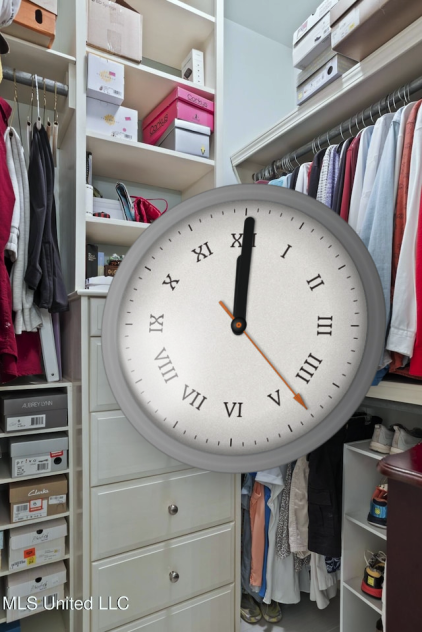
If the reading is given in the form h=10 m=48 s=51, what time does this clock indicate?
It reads h=12 m=0 s=23
